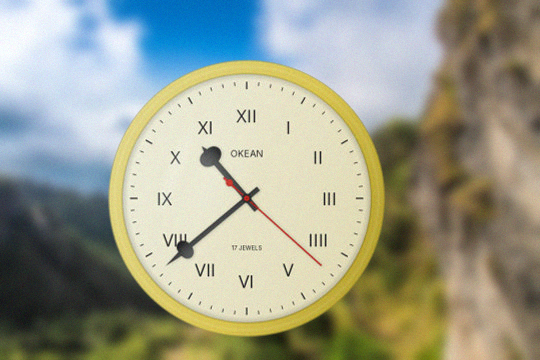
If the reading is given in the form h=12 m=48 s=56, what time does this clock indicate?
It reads h=10 m=38 s=22
